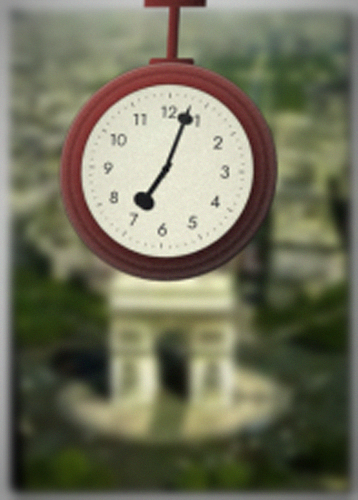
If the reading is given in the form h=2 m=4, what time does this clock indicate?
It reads h=7 m=3
